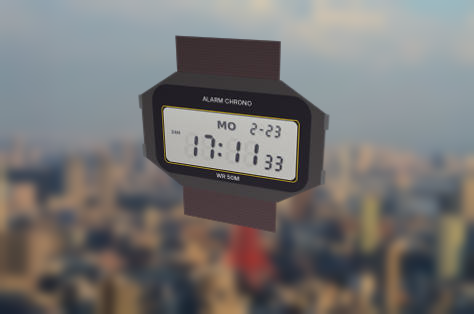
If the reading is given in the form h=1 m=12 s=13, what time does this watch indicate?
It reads h=17 m=11 s=33
